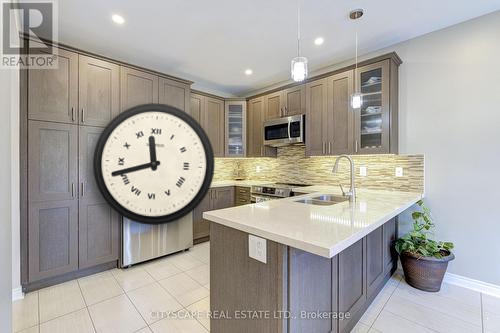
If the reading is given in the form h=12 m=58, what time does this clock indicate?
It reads h=11 m=42
